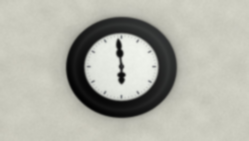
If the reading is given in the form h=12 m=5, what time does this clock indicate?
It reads h=5 m=59
